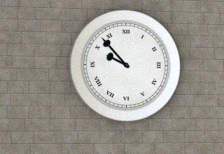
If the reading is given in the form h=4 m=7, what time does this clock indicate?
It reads h=9 m=53
